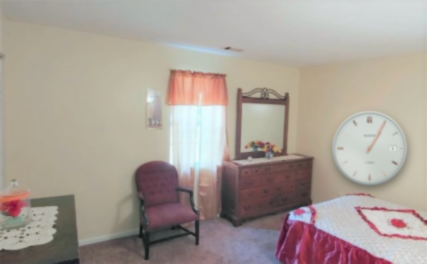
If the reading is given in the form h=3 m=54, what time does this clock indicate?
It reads h=1 m=5
